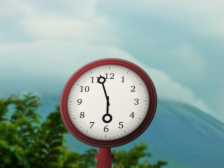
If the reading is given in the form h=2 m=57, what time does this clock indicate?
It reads h=5 m=57
